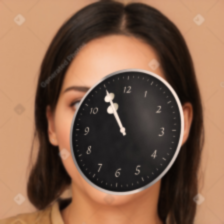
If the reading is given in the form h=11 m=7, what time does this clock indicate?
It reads h=10 m=55
